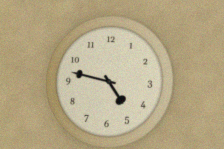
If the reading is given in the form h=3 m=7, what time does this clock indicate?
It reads h=4 m=47
